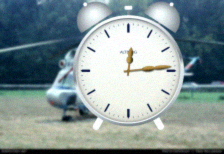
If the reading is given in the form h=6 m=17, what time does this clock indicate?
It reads h=12 m=14
